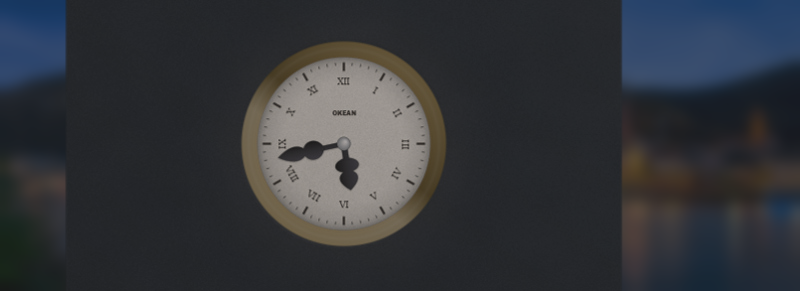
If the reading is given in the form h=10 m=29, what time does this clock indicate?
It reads h=5 m=43
